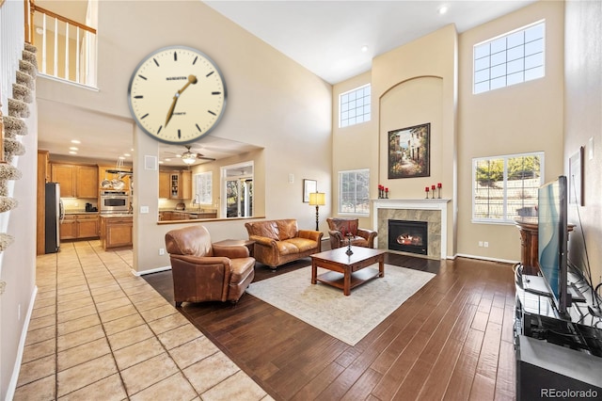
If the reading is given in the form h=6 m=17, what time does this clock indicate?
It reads h=1 m=34
